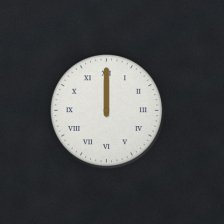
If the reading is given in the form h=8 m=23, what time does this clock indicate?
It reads h=12 m=0
